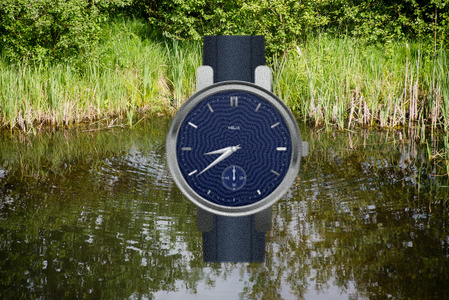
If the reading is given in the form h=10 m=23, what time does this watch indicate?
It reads h=8 m=39
